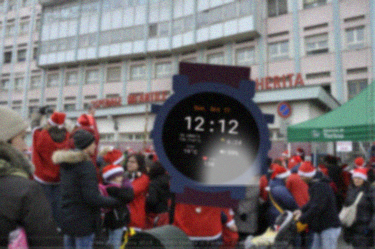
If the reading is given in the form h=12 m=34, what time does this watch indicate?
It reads h=12 m=12
